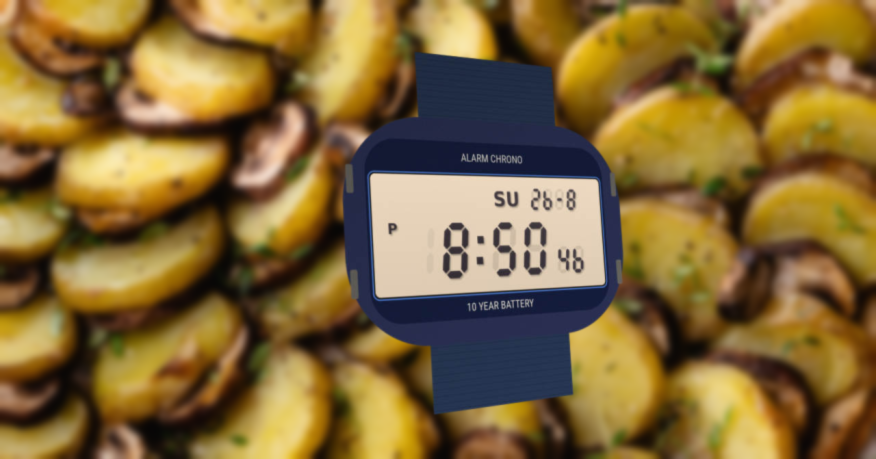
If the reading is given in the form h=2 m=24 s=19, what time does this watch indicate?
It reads h=8 m=50 s=46
